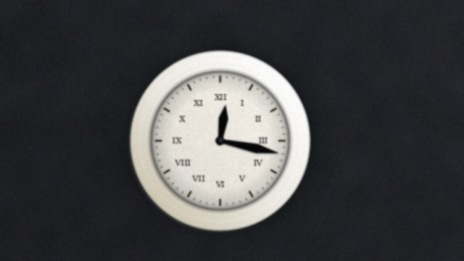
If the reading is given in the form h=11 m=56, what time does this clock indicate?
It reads h=12 m=17
